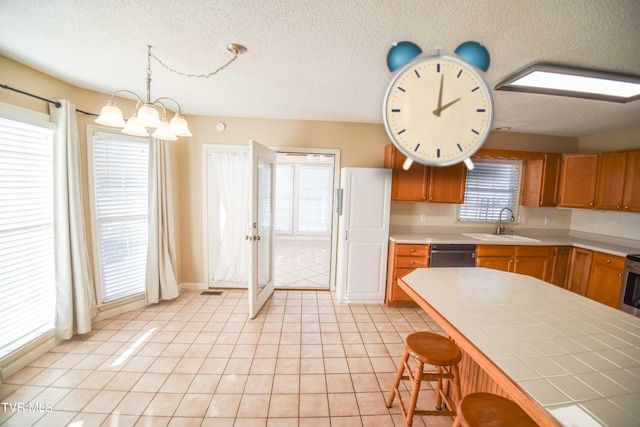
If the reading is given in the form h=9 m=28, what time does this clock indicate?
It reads h=2 m=1
